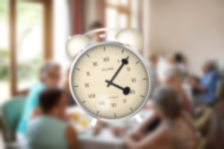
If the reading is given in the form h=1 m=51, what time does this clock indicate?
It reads h=4 m=7
